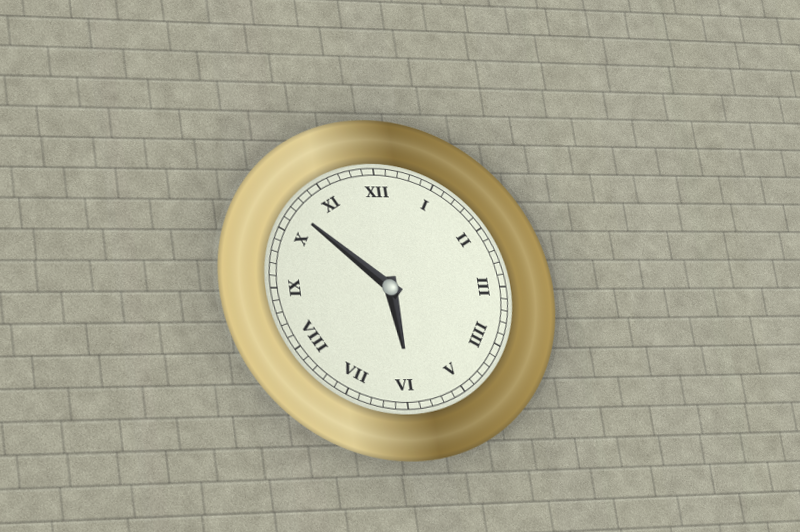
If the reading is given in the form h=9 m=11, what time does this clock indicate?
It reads h=5 m=52
